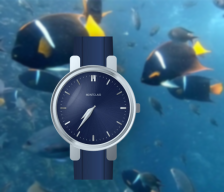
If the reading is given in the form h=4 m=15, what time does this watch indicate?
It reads h=7 m=36
